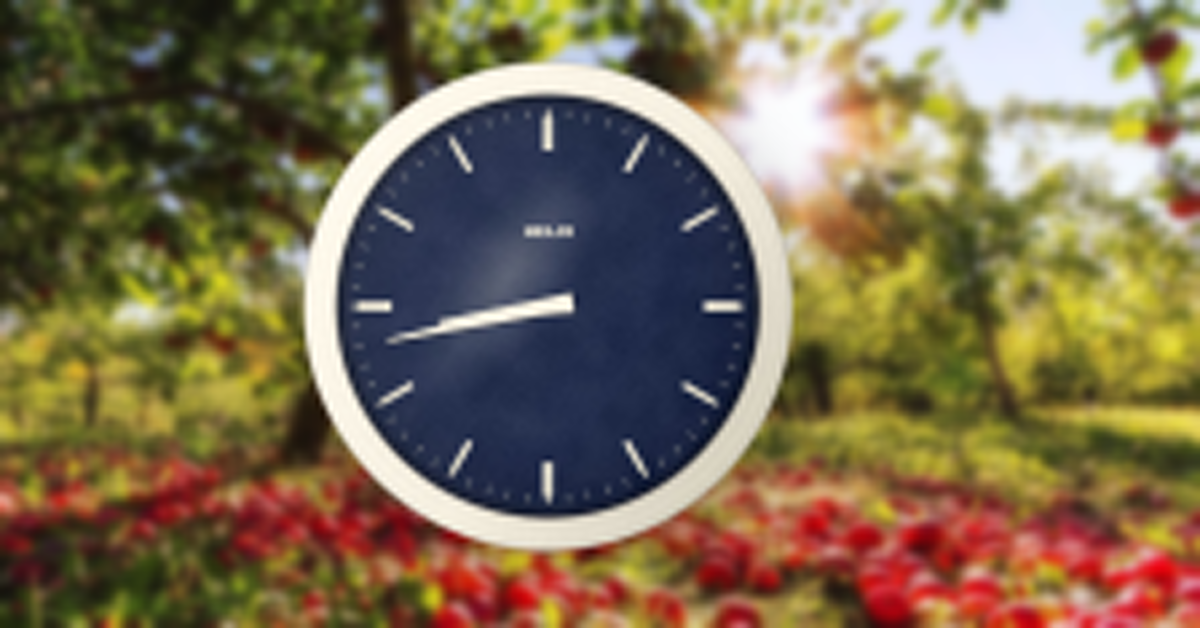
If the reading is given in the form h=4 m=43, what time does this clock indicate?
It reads h=8 m=43
